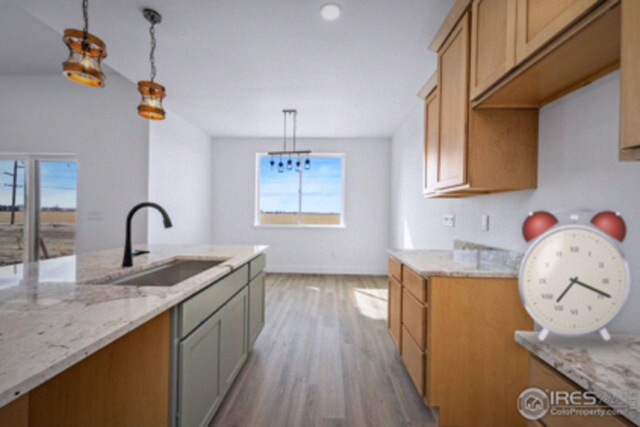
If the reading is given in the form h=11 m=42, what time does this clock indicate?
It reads h=7 m=19
